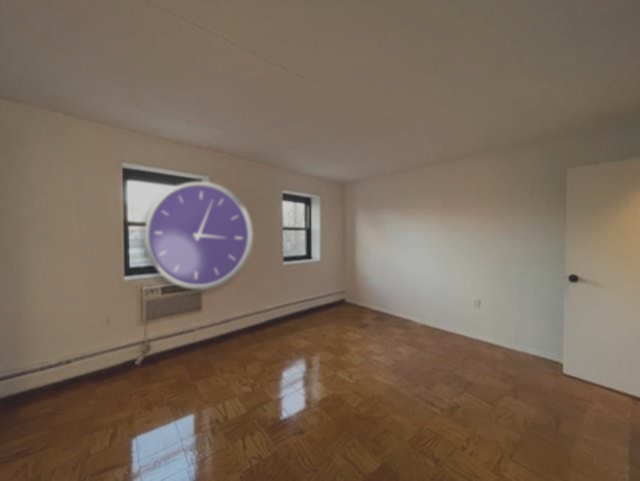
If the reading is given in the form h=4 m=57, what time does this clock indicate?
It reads h=3 m=3
